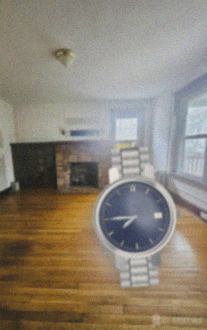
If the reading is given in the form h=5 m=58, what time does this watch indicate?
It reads h=7 m=45
